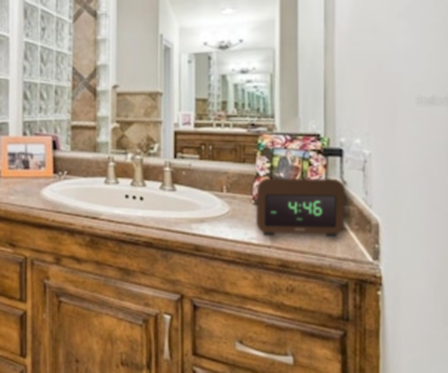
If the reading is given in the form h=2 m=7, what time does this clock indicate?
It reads h=4 m=46
